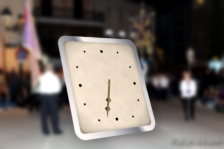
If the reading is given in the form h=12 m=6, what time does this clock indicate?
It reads h=6 m=33
